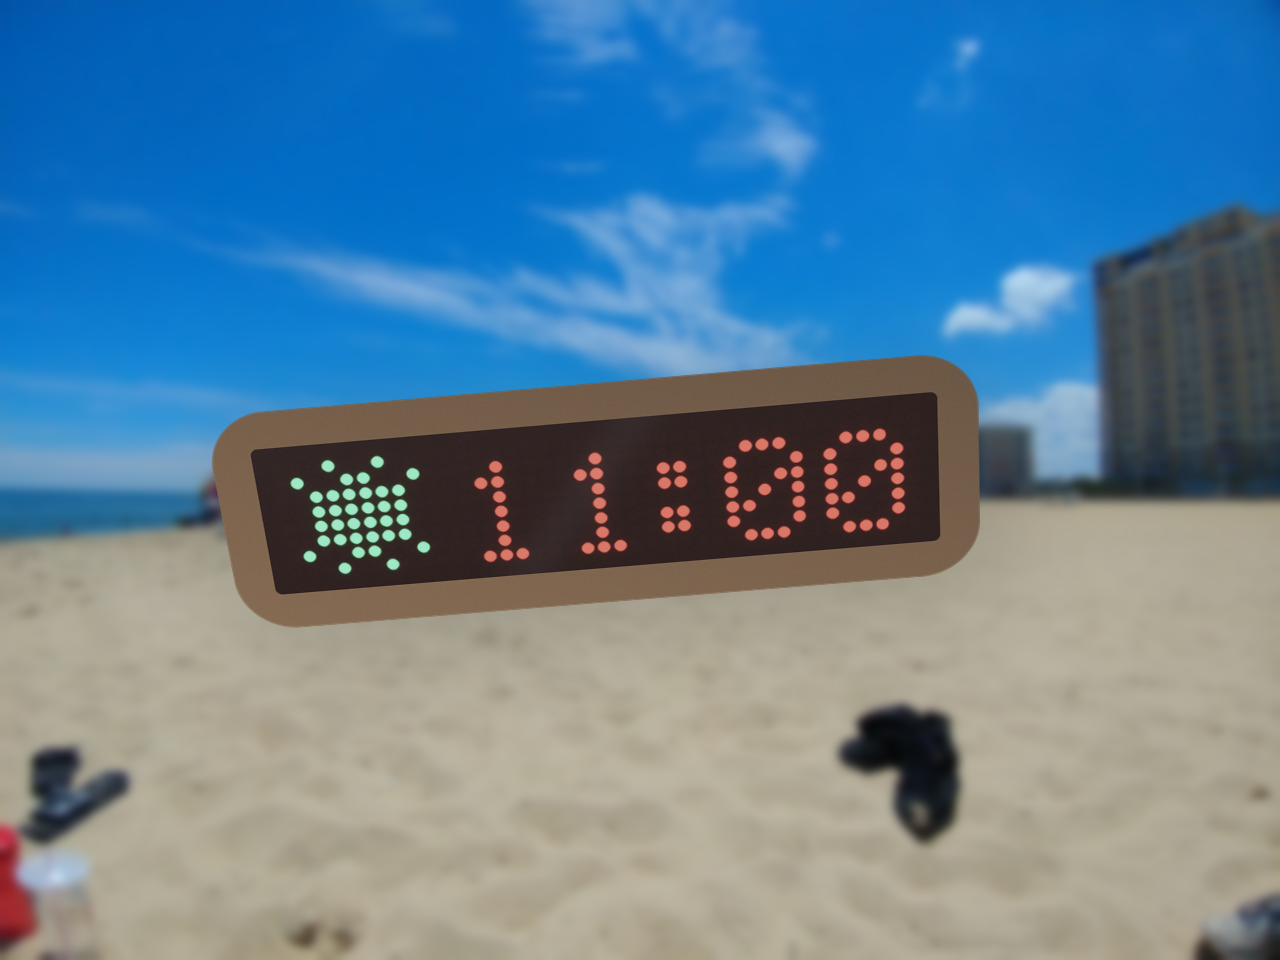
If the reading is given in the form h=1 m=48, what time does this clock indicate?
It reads h=11 m=0
